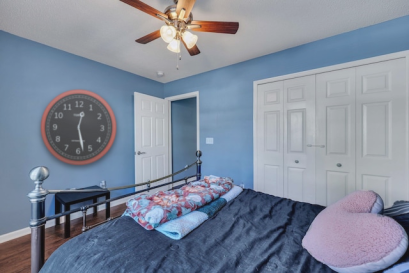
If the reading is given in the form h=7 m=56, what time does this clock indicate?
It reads h=12 m=28
